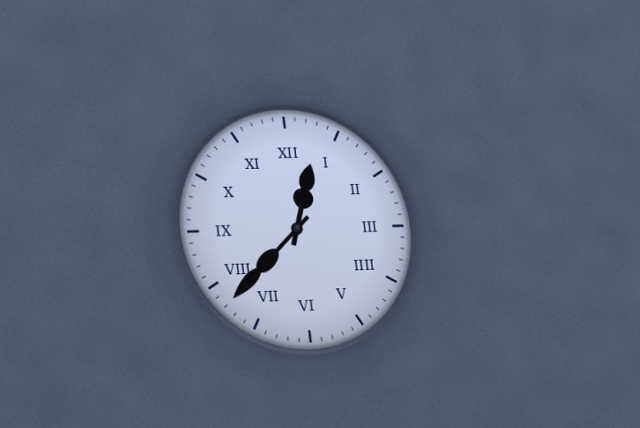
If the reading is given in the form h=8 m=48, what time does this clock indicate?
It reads h=12 m=38
